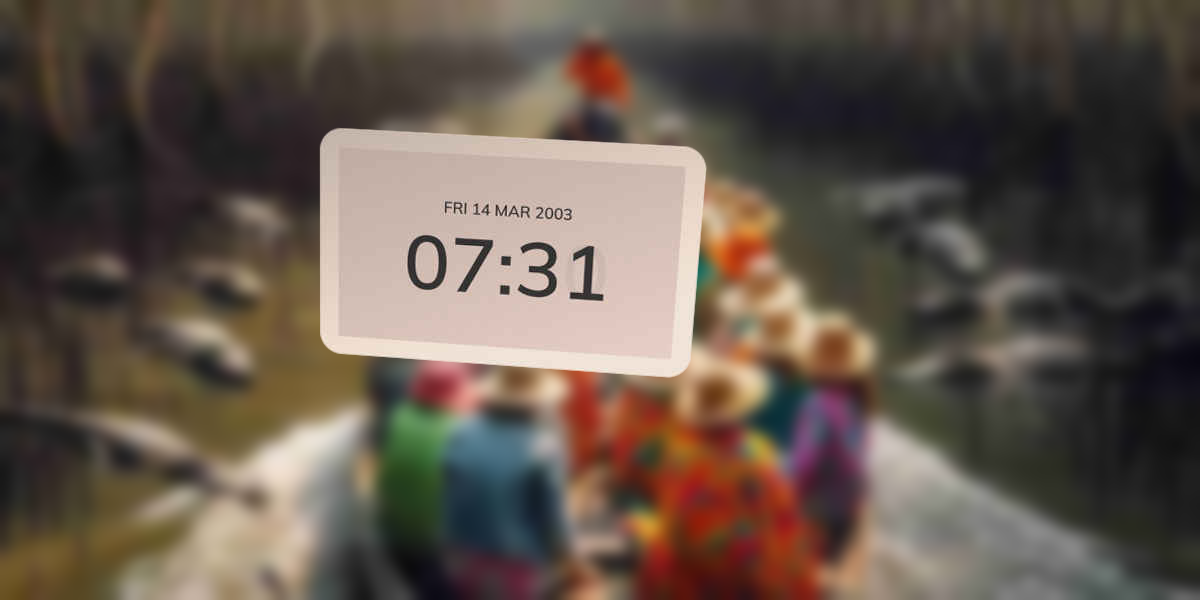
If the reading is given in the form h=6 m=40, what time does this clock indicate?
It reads h=7 m=31
